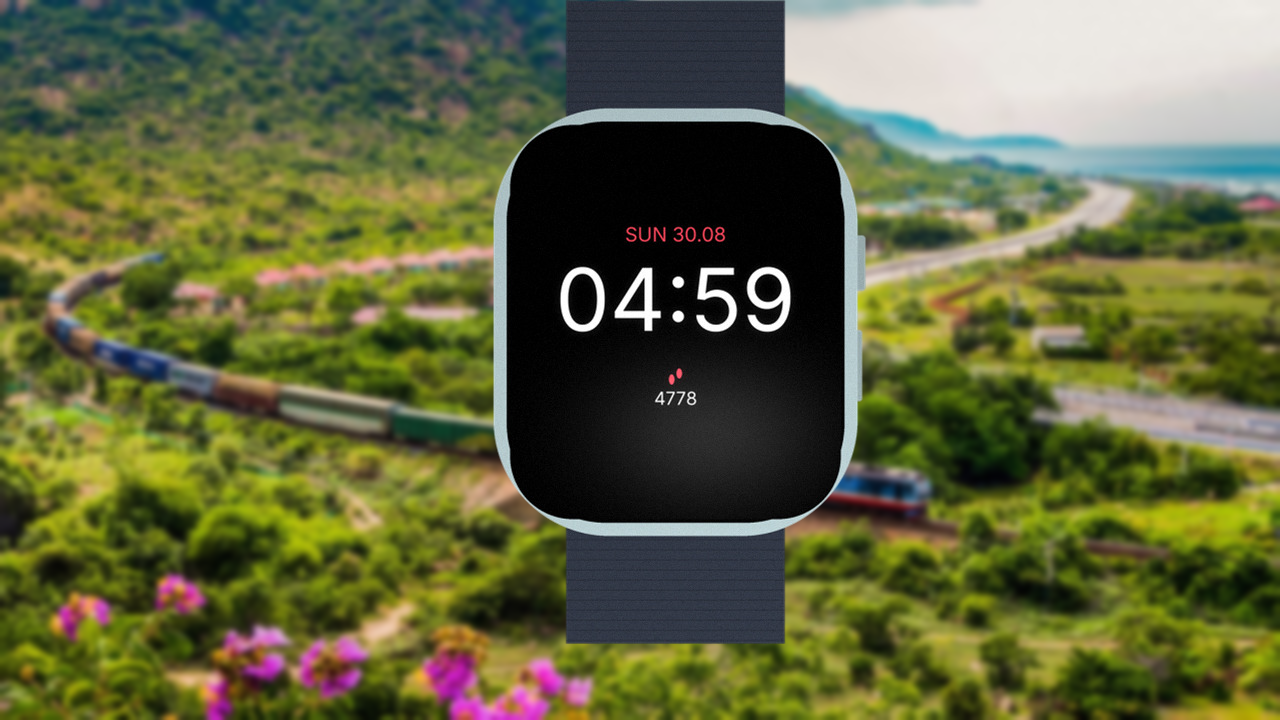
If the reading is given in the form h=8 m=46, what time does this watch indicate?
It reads h=4 m=59
